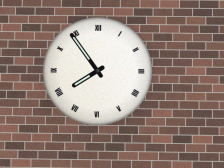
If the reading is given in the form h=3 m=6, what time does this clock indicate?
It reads h=7 m=54
